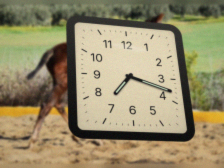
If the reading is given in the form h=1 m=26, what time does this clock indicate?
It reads h=7 m=18
